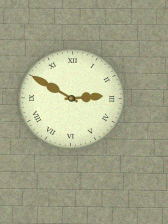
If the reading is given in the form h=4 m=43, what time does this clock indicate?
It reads h=2 m=50
